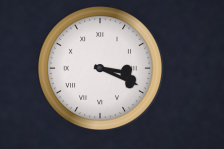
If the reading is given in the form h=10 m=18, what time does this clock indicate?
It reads h=3 m=19
